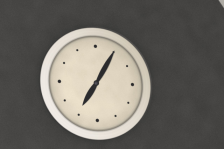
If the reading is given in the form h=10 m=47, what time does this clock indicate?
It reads h=7 m=5
